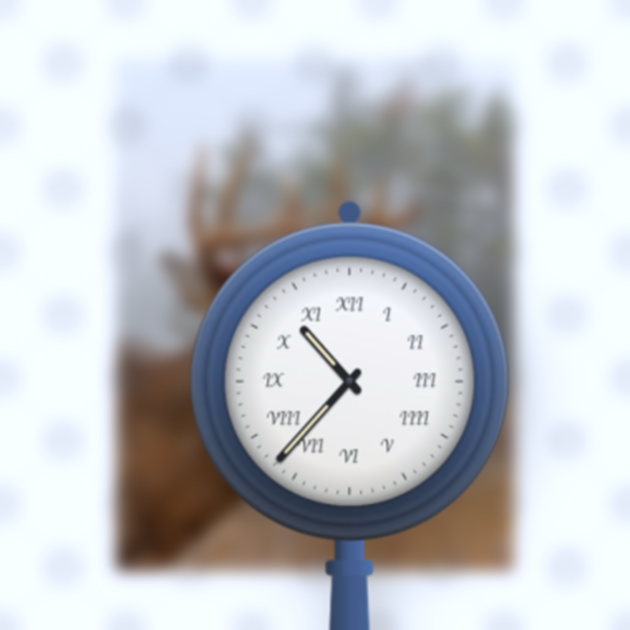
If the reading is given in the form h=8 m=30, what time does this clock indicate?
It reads h=10 m=37
